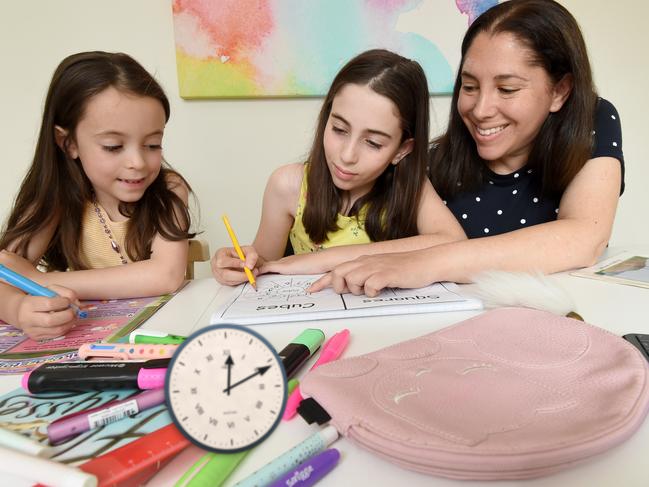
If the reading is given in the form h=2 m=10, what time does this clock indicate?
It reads h=12 m=11
